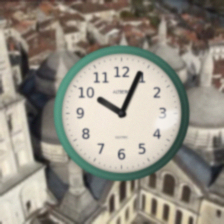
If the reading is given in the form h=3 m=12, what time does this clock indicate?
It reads h=10 m=4
